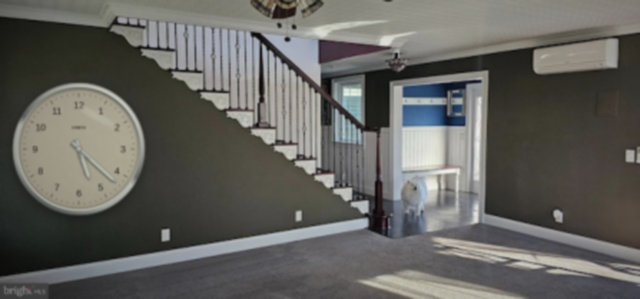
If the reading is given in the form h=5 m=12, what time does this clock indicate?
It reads h=5 m=22
